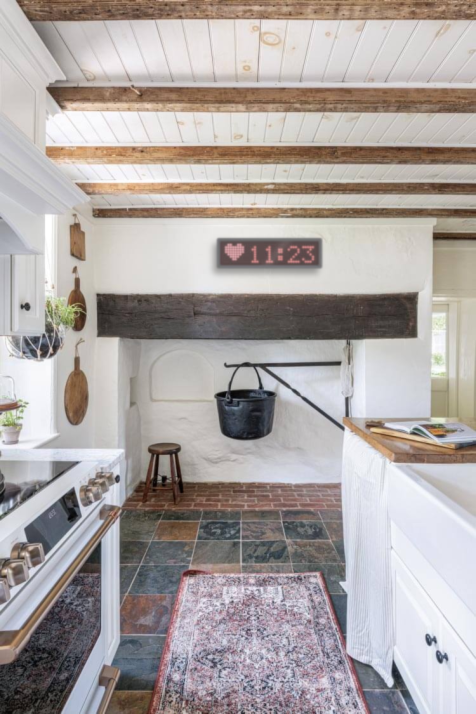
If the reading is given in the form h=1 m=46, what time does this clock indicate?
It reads h=11 m=23
